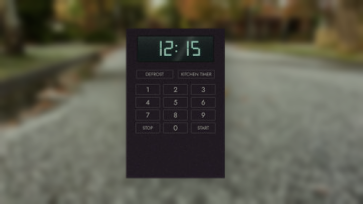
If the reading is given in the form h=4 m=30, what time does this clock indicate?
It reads h=12 m=15
